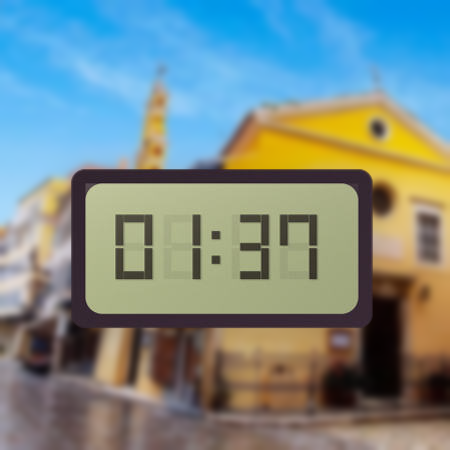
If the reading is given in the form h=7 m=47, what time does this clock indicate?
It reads h=1 m=37
